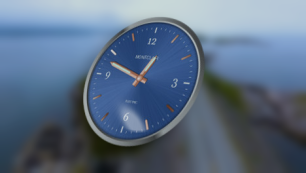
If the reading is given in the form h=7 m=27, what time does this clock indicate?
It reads h=12 m=48
